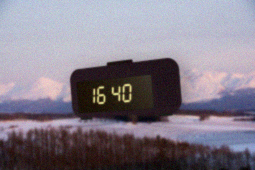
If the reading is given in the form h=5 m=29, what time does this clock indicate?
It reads h=16 m=40
